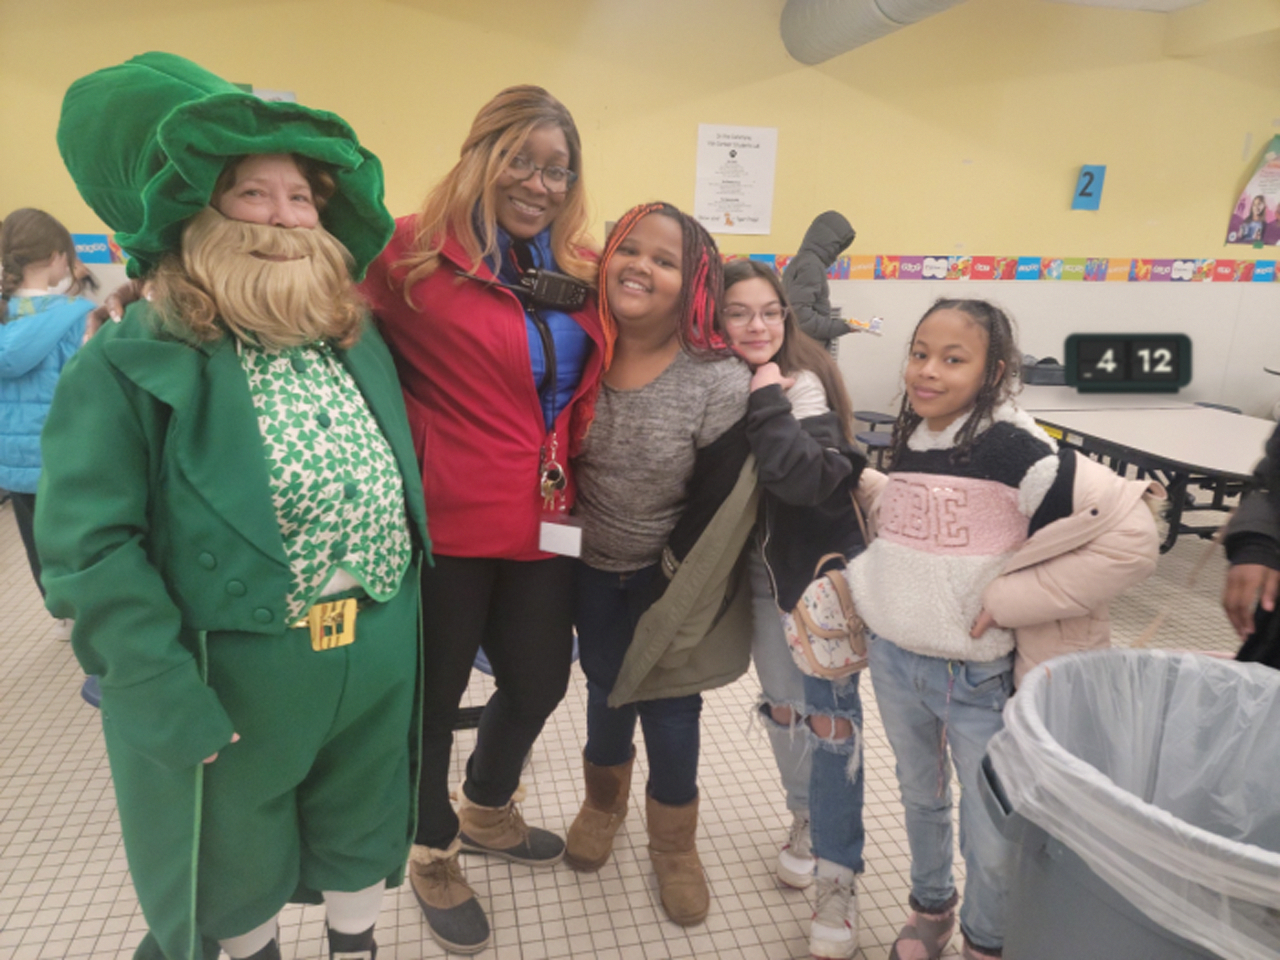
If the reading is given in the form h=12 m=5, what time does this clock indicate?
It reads h=4 m=12
